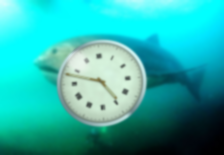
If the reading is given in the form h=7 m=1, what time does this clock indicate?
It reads h=4 m=48
